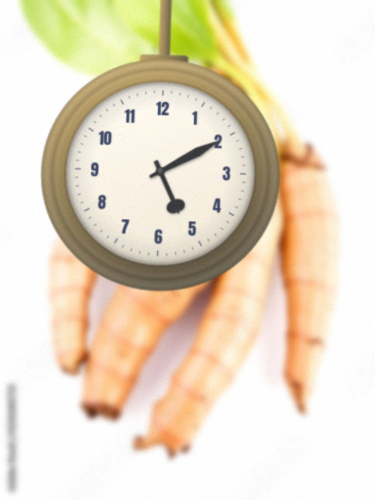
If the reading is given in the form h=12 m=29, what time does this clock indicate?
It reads h=5 m=10
